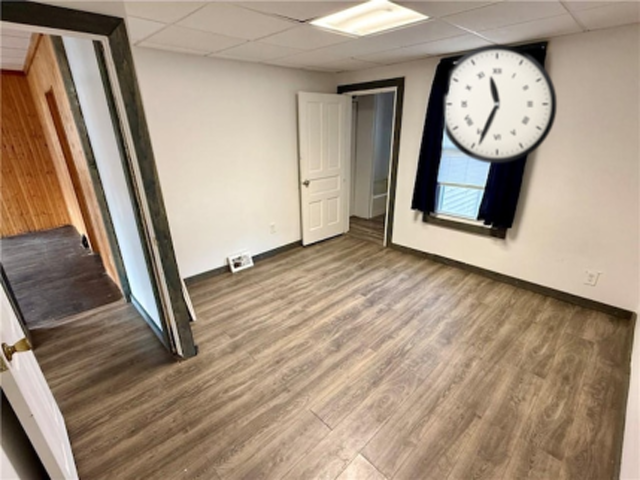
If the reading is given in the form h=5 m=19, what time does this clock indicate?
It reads h=11 m=34
